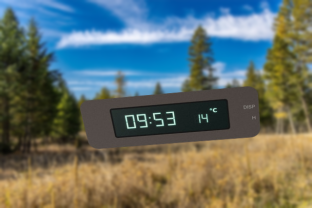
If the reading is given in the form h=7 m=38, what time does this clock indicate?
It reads h=9 m=53
